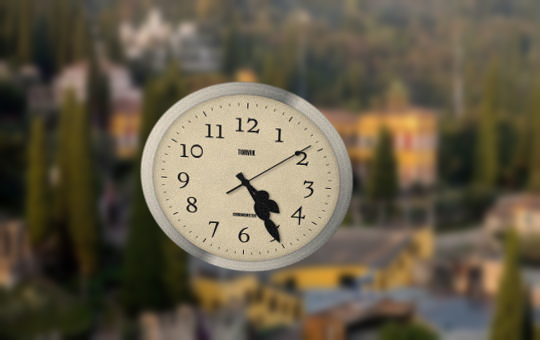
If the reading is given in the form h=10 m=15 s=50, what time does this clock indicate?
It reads h=4 m=25 s=9
